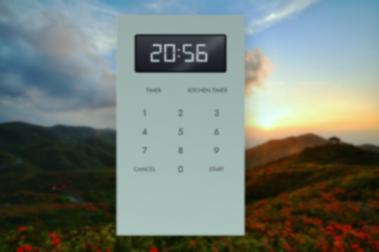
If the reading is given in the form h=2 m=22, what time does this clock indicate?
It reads h=20 m=56
